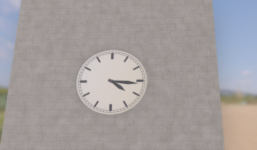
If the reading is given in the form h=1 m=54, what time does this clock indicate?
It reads h=4 m=16
